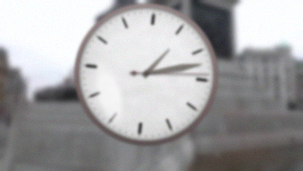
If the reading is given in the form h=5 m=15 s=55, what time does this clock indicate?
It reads h=1 m=12 s=14
